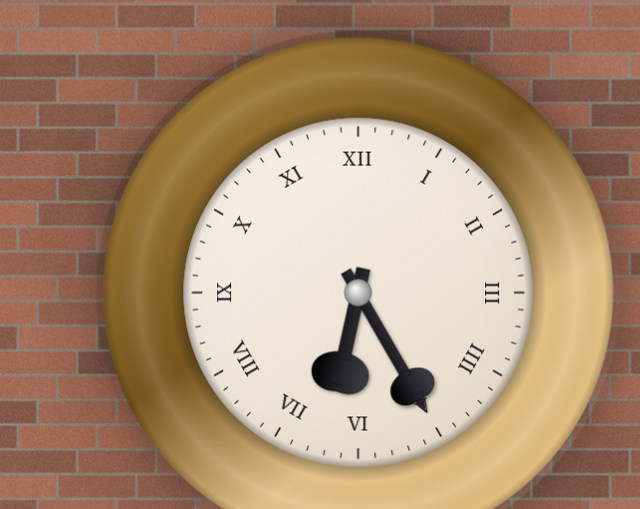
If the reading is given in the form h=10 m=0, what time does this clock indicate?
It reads h=6 m=25
